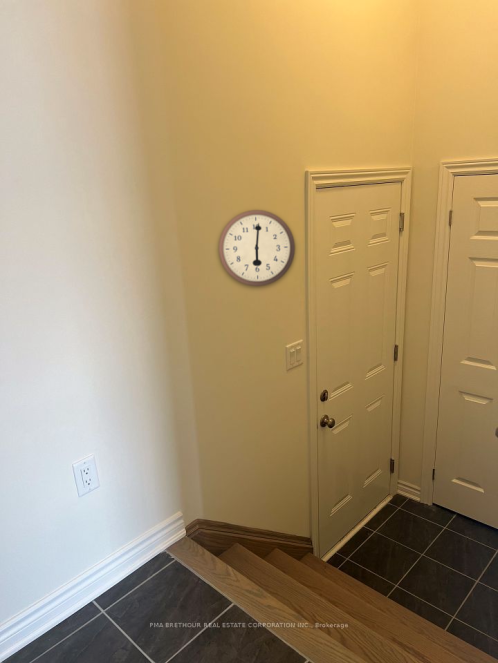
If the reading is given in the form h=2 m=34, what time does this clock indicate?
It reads h=6 m=1
